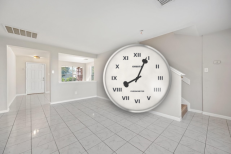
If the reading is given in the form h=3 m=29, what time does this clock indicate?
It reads h=8 m=4
